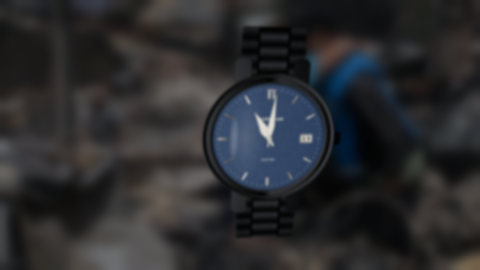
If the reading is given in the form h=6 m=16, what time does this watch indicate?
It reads h=11 m=1
